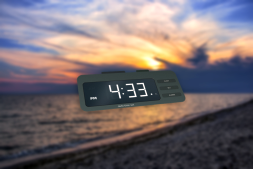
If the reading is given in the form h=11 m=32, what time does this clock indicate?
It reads h=4 m=33
